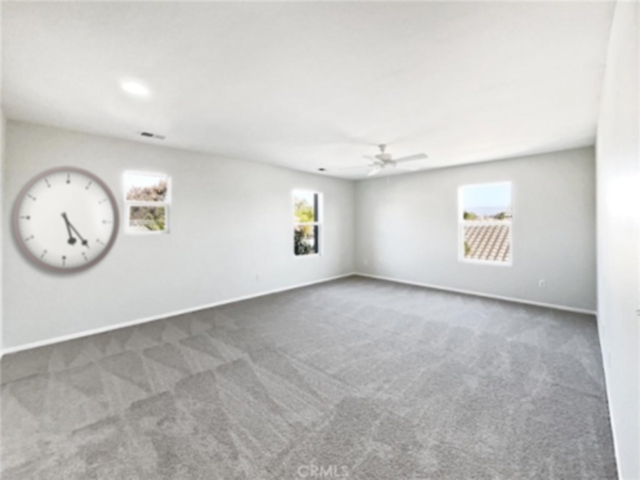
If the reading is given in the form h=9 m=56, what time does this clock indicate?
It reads h=5 m=23
